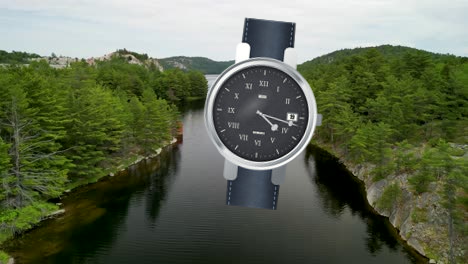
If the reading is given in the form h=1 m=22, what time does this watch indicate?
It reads h=4 m=17
